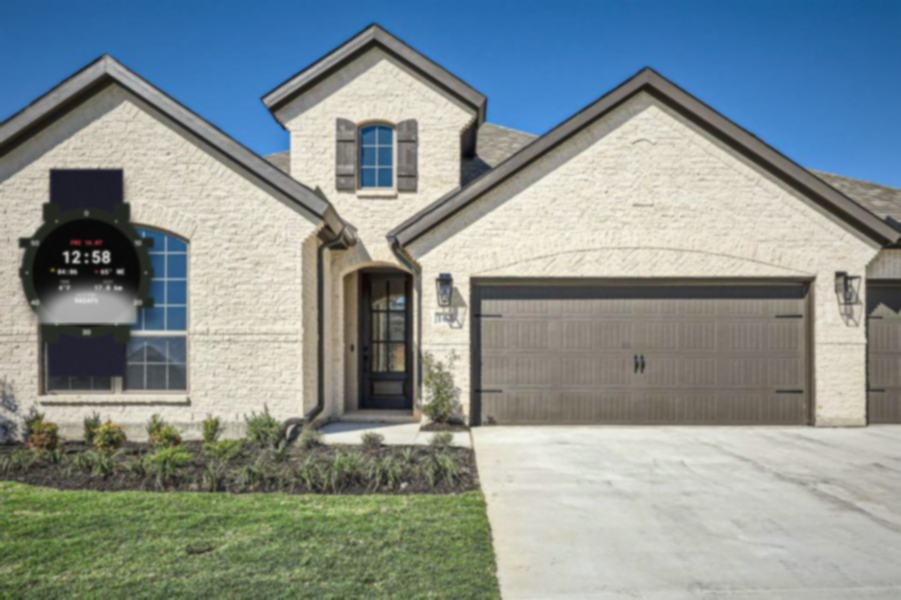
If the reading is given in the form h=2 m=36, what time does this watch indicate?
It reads h=12 m=58
